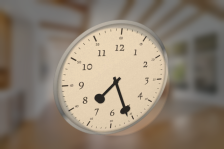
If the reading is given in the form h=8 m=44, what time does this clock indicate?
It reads h=7 m=26
